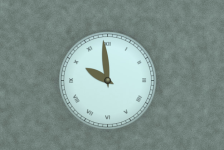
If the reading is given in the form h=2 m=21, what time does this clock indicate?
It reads h=9 m=59
